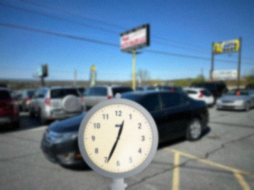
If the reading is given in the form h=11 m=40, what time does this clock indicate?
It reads h=12 m=34
